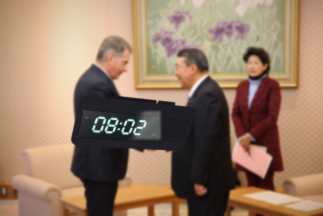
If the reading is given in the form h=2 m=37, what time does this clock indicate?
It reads h=8 m=2
